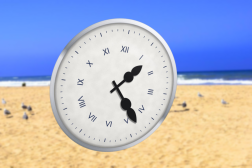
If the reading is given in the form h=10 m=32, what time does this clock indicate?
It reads h=1 m=23
